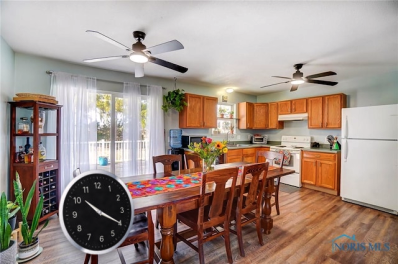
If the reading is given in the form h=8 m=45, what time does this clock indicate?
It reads h=10 m=20
